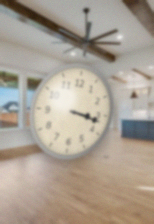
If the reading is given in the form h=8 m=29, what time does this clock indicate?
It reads h=3 m=17
